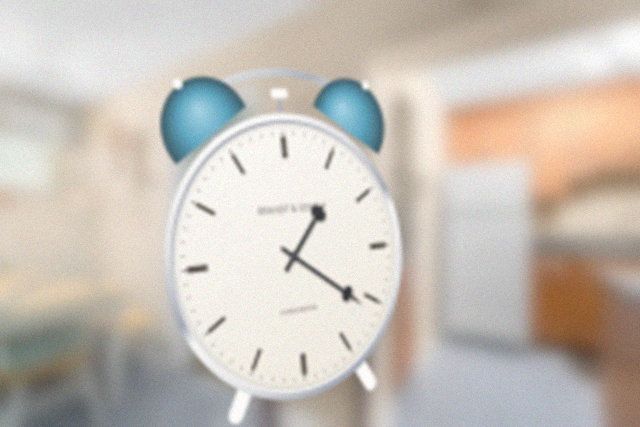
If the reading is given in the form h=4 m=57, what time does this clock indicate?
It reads h=1 m=21
